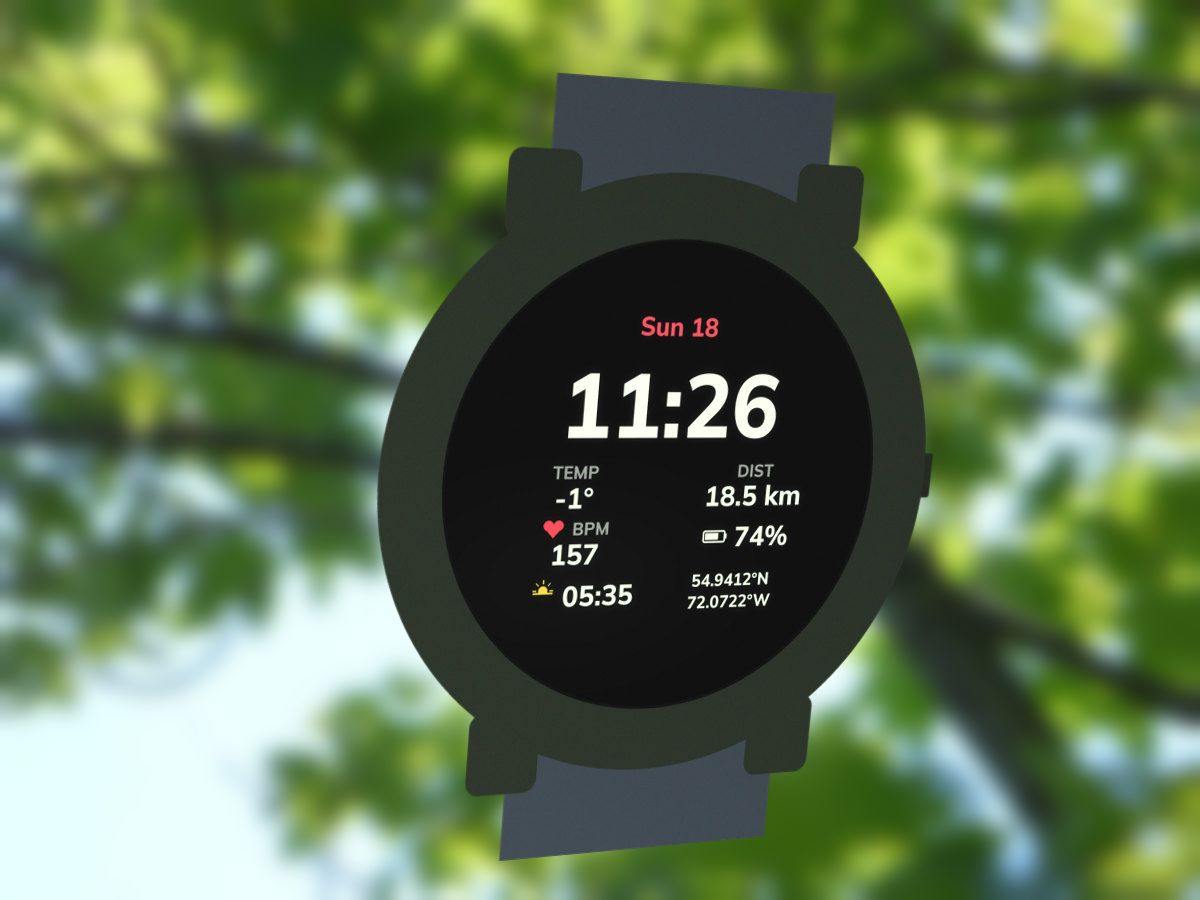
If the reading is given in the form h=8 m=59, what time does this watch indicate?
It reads h=11 m=26
